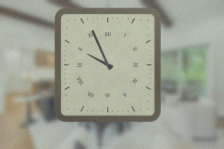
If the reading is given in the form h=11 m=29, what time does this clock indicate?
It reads h=9 m=56
